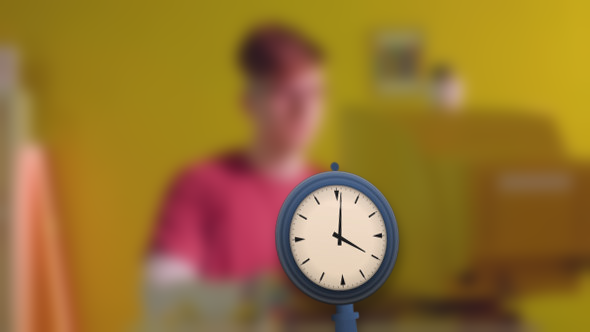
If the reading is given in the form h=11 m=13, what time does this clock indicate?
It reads h=4 m=1
